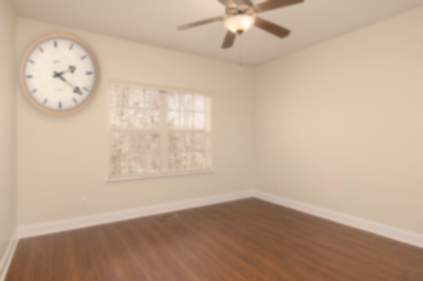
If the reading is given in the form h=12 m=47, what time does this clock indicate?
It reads h=2 m=22
